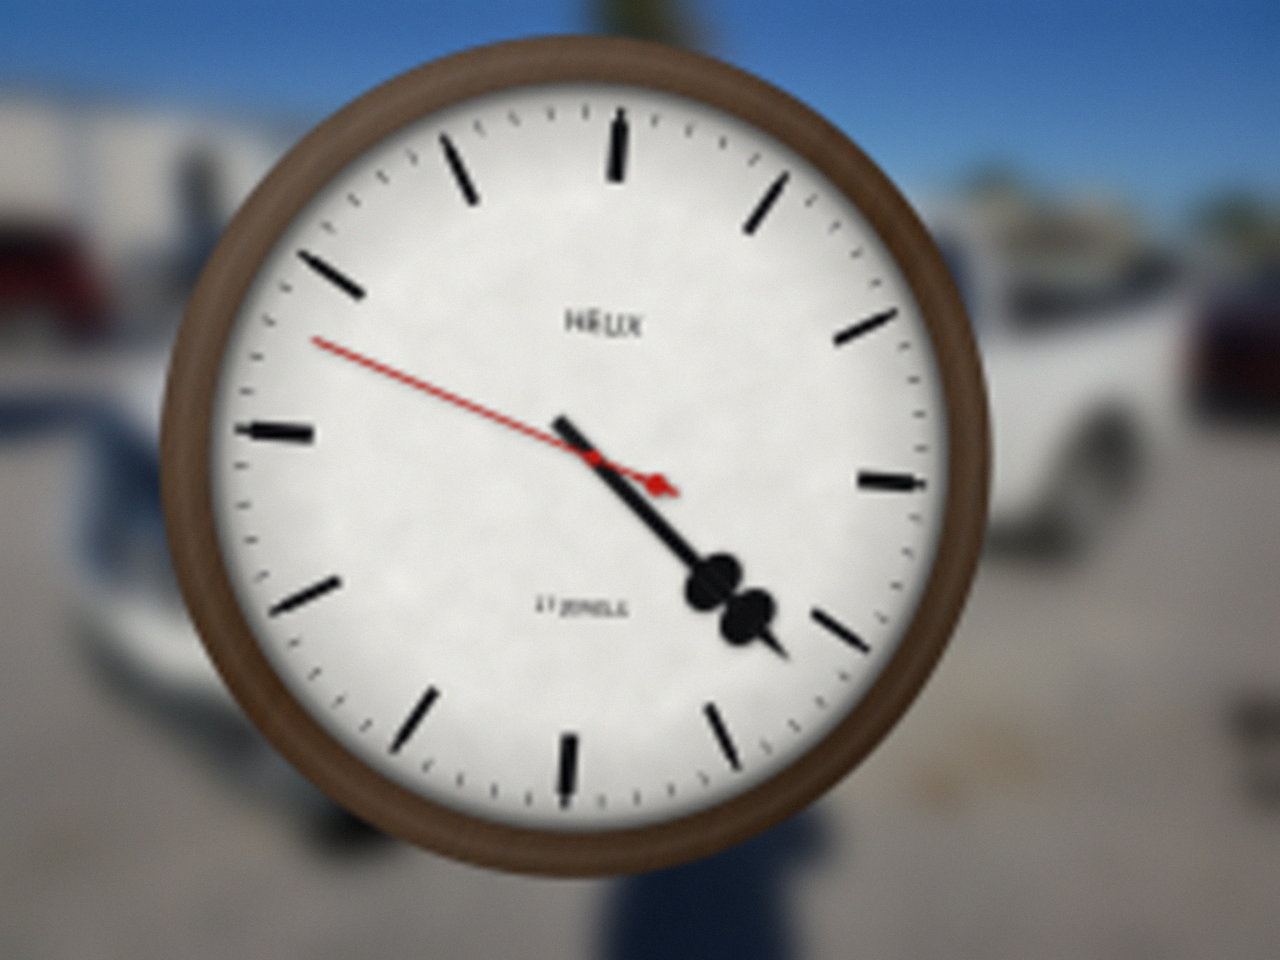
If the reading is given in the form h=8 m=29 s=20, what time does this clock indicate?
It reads h=4 m=21 s=48
